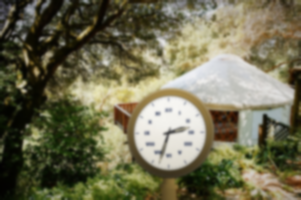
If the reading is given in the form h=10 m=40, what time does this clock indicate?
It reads h=2 m=33
